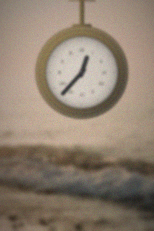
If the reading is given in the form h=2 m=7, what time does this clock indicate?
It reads h=12 m=37
